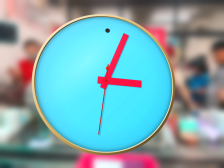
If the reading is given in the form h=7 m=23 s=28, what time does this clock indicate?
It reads h=3 m=3 s=31
